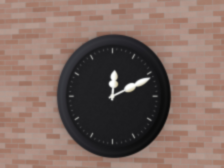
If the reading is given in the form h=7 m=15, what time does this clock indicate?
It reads h=12 m=11
